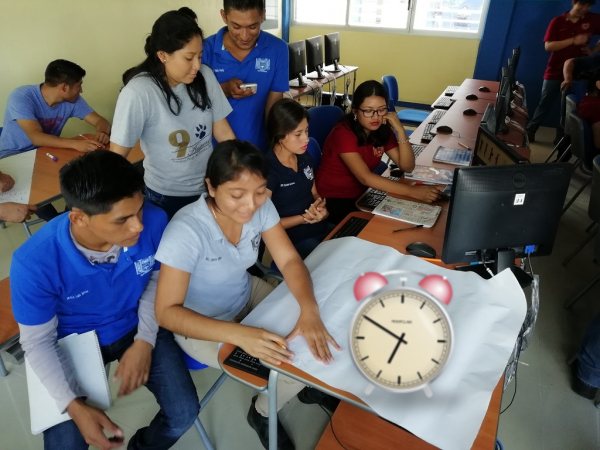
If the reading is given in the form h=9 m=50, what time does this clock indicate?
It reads h=6 m=50
